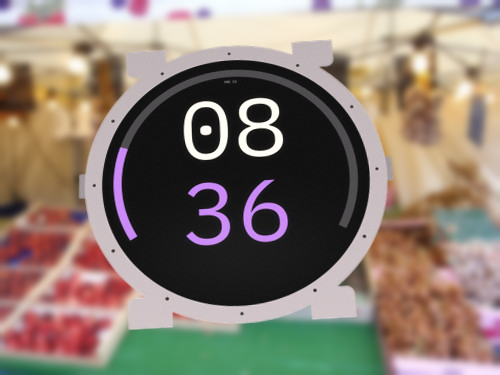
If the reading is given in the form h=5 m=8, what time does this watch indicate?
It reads h=8 m=36
